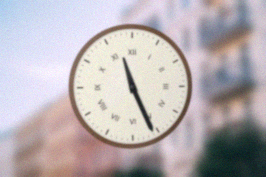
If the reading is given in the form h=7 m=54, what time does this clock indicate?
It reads h=11 m=26
